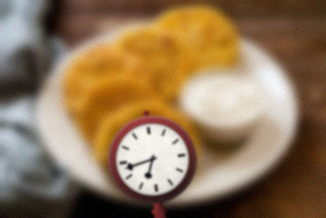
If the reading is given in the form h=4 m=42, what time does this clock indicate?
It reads h=6 m=43
